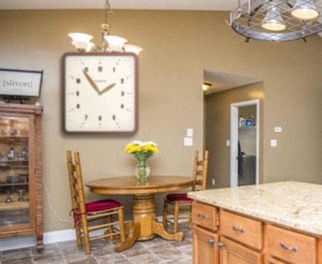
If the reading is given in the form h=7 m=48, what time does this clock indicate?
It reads h=1 m=54
